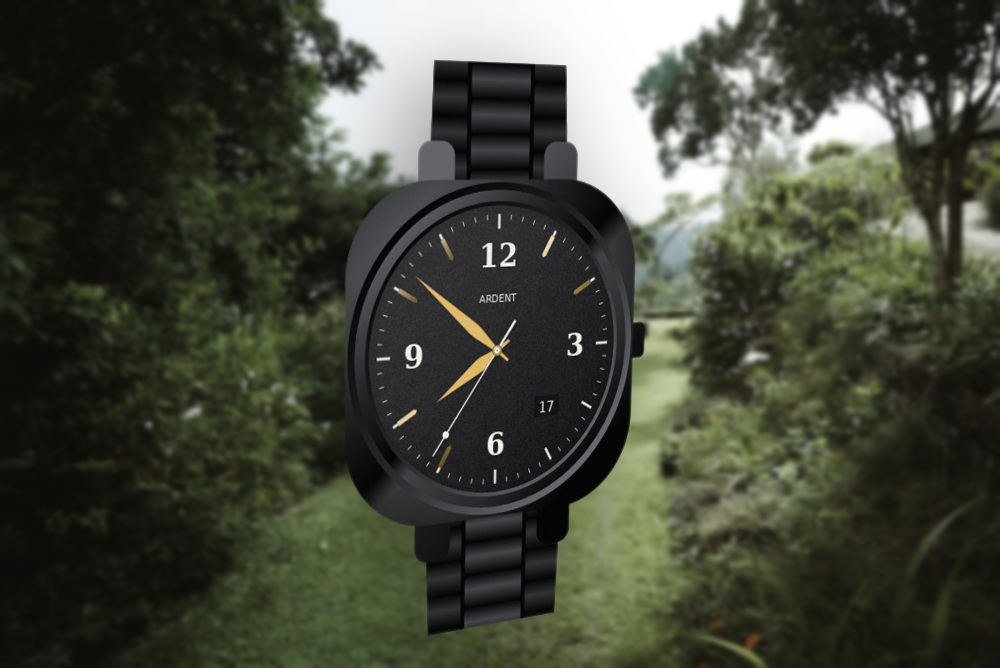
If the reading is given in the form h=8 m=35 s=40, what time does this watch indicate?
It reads h=7 m=51 s=36
